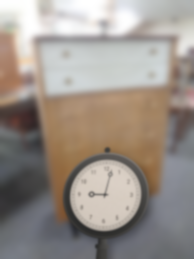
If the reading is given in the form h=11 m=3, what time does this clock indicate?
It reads h=9 m=2
